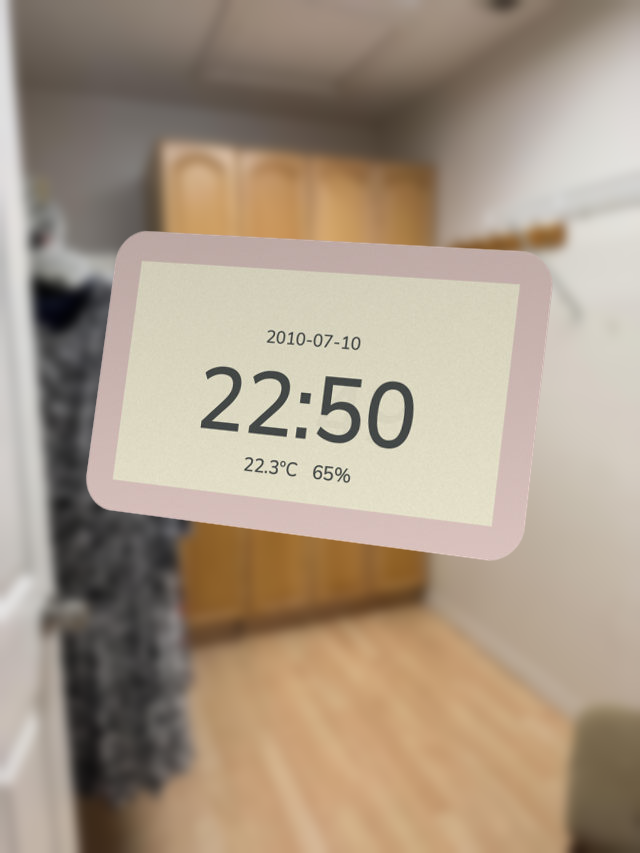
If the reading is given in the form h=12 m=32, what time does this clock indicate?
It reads h=22 m=50
